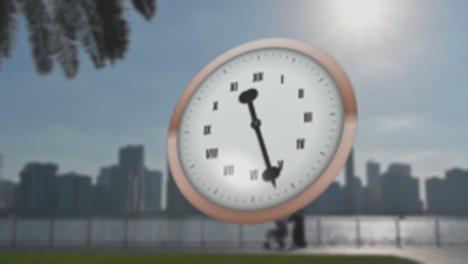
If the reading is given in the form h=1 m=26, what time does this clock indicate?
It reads h=11 m=27
